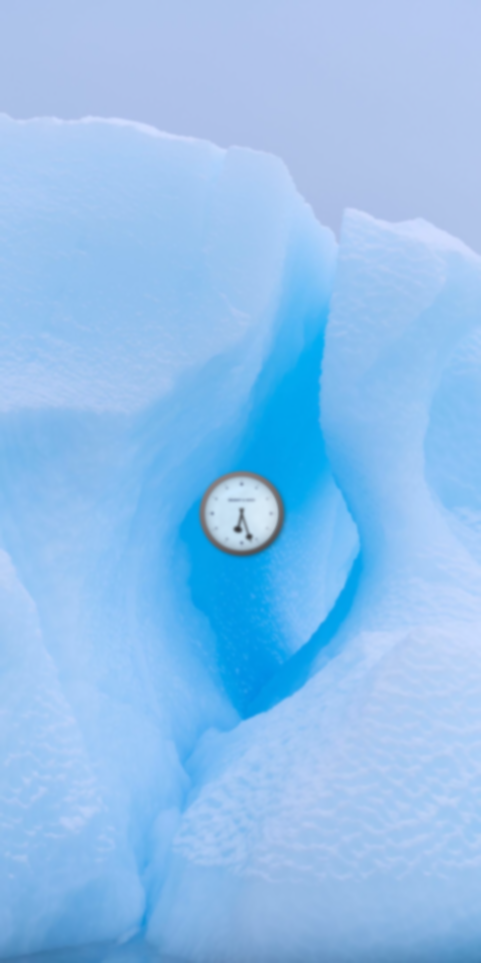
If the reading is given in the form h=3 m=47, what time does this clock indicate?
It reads h=6 m=27
